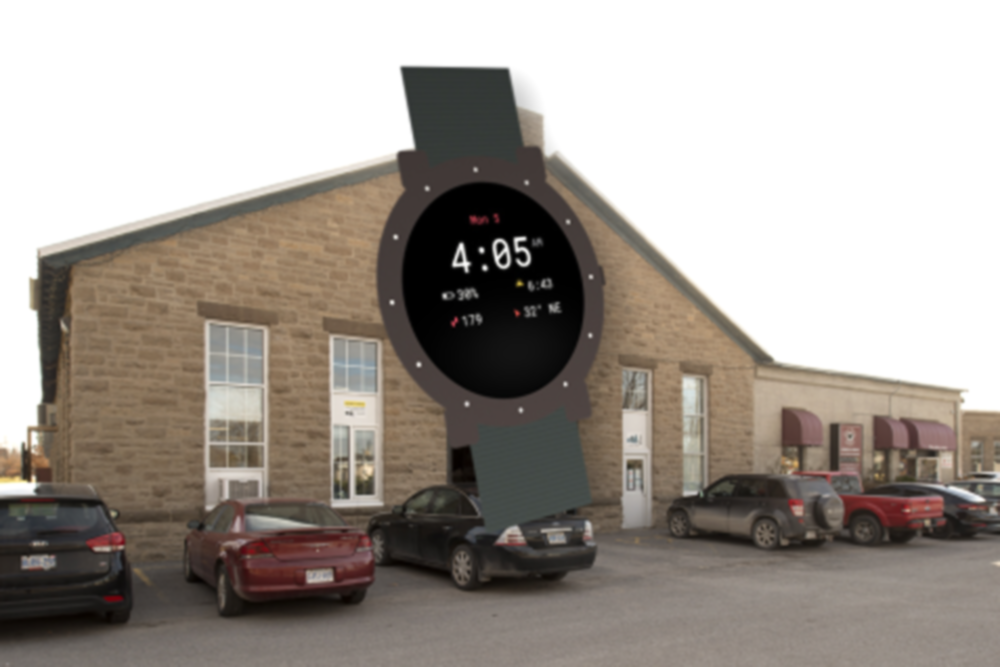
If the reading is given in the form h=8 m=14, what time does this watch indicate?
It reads h=4 m=5
